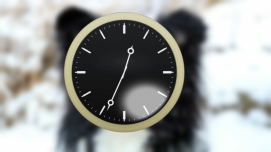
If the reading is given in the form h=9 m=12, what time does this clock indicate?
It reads h=12 m=34
